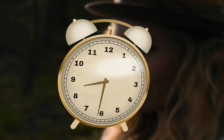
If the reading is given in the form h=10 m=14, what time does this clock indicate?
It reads h=8 m=31
